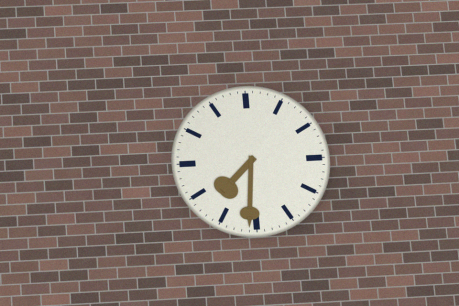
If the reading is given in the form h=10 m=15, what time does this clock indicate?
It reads h=7 m=31
